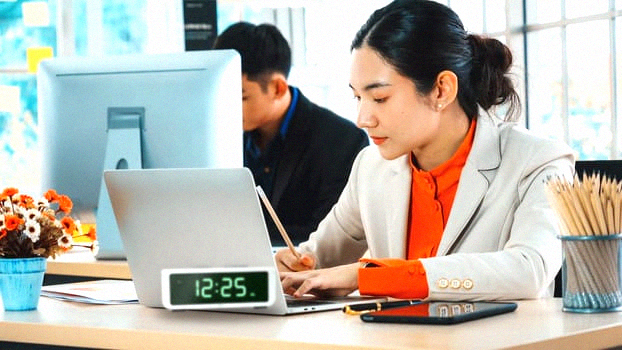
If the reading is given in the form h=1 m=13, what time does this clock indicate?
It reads h=12 m=25
